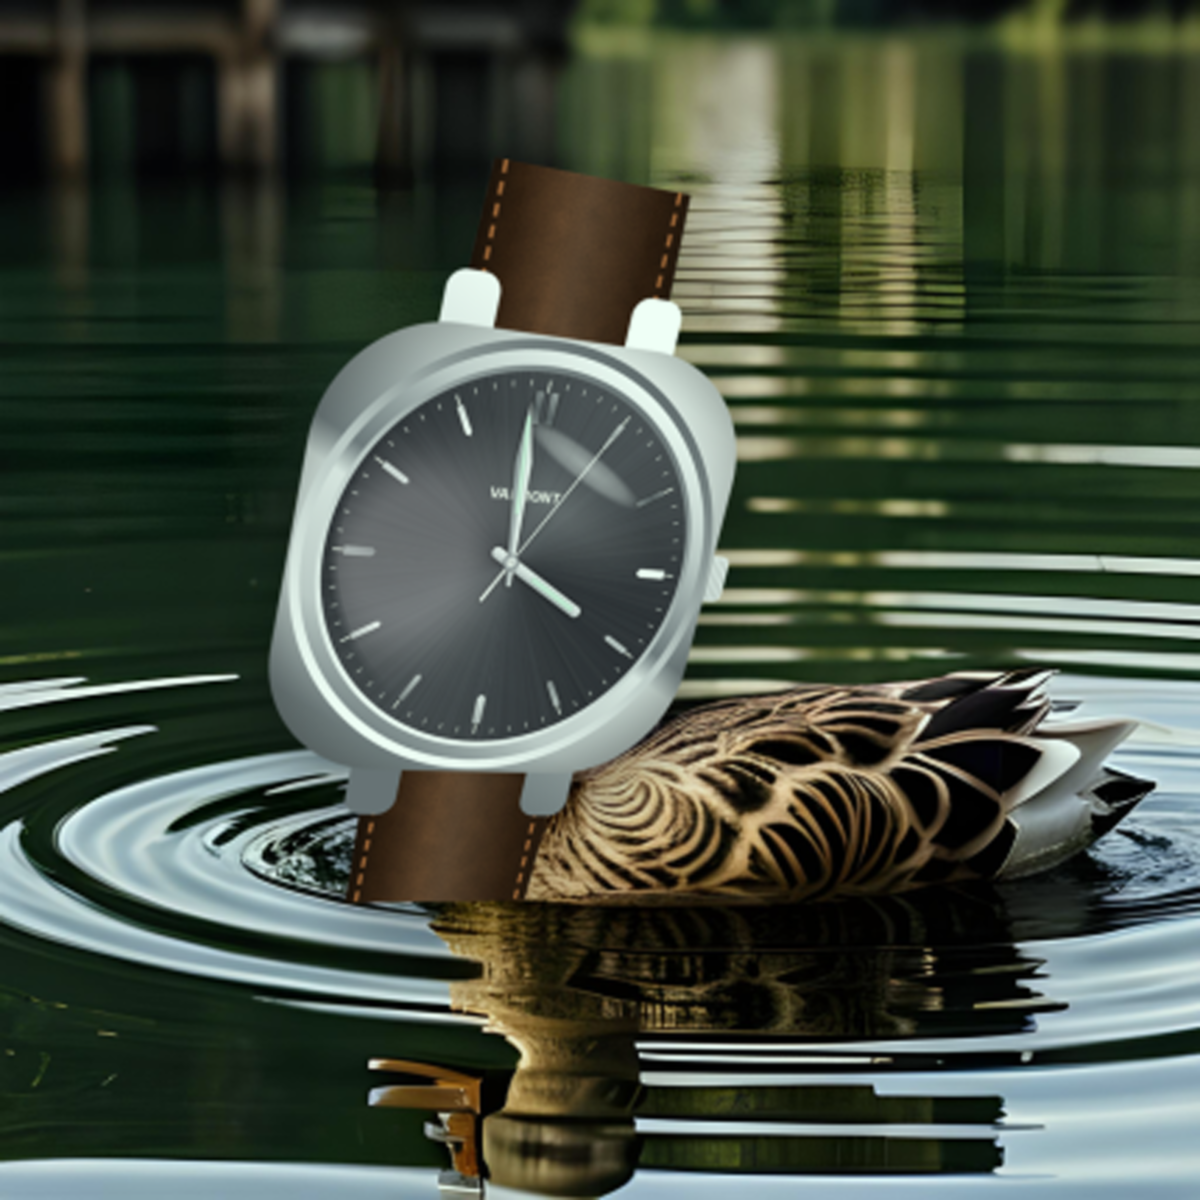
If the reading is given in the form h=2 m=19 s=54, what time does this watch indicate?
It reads h=3 m=59 s=5
